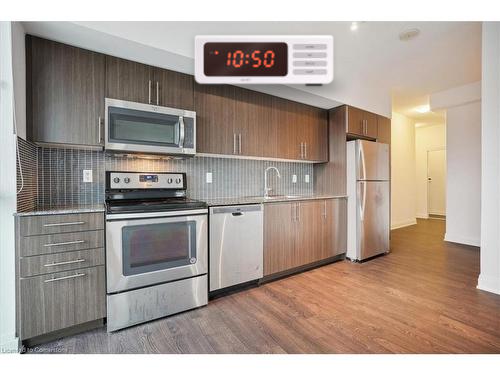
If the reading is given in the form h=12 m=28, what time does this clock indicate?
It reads h=10 m=50
